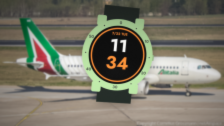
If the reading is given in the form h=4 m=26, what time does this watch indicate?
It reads h=11 m=34
